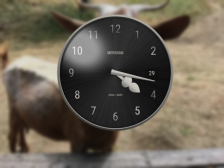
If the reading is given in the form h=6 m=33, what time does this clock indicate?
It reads h=4 m=17
